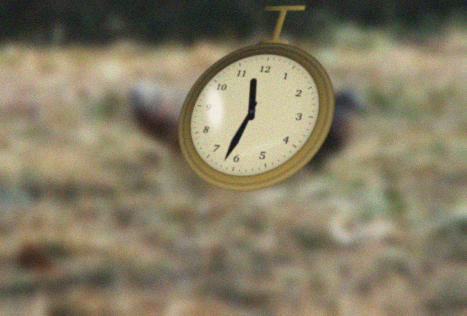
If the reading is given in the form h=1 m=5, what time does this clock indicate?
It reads h=11 m=32
